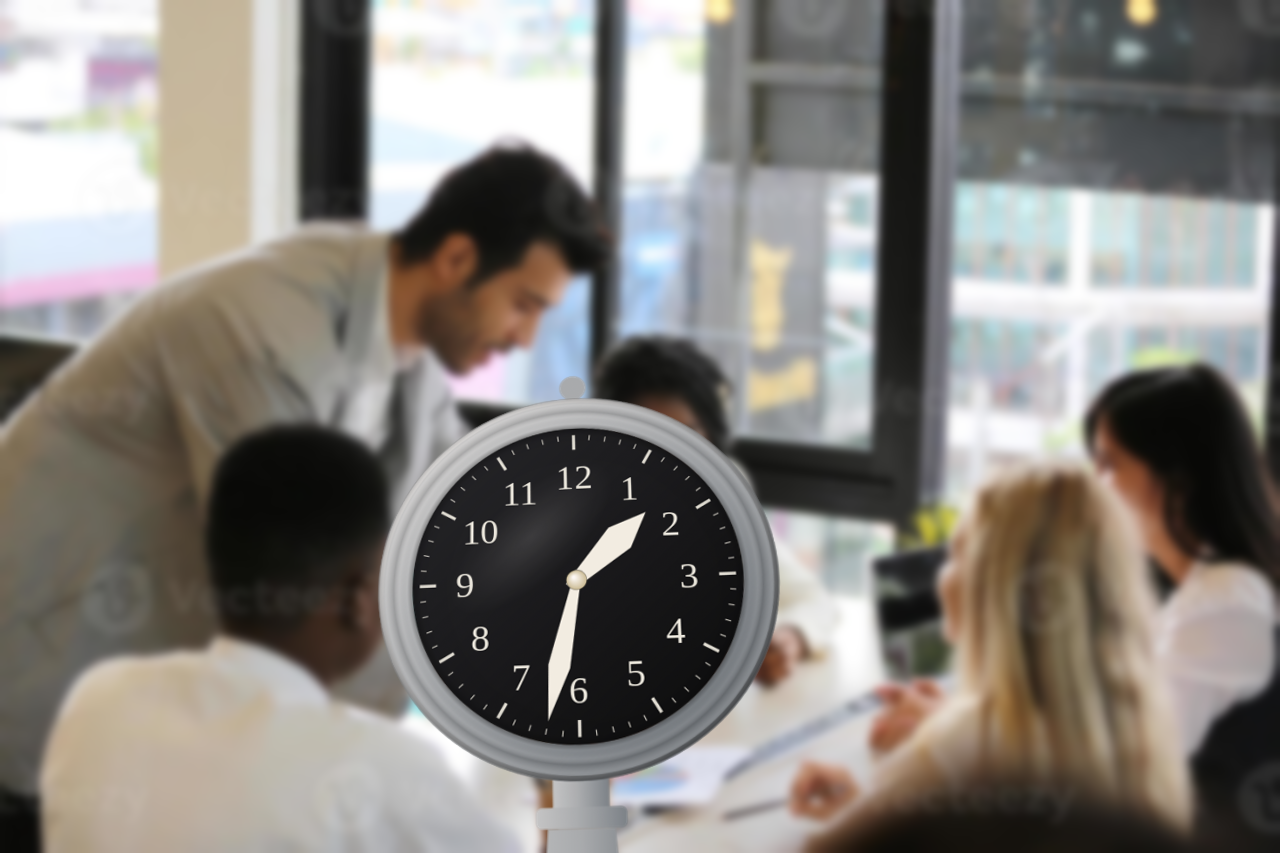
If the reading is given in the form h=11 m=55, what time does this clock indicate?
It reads h=1 m=32
